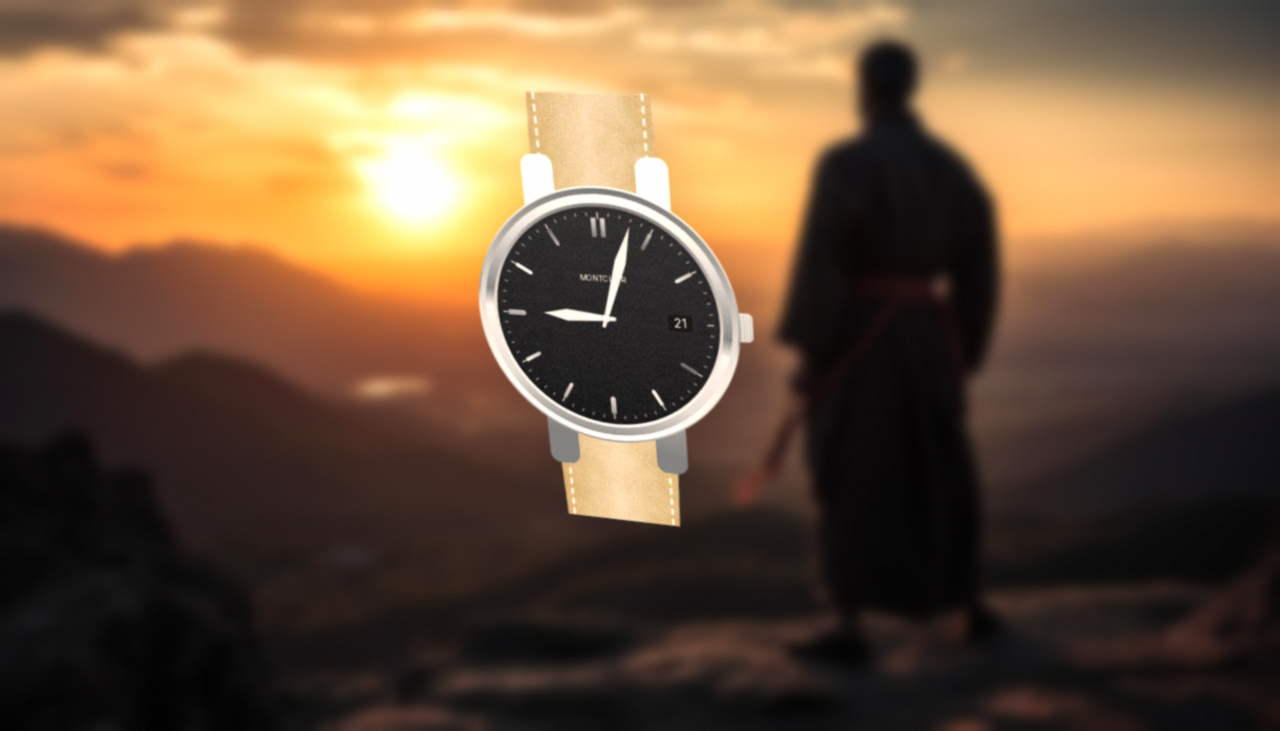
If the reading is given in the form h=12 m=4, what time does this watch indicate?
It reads h=9 m=3
